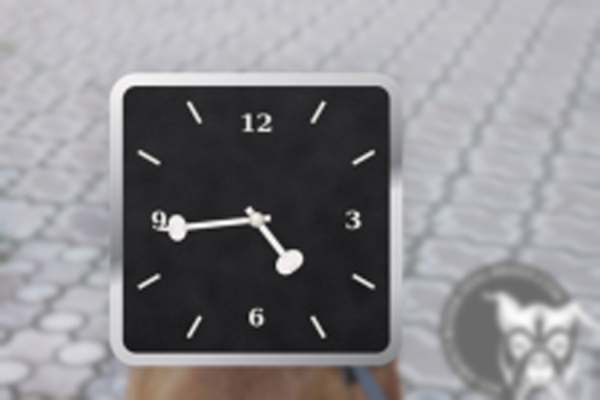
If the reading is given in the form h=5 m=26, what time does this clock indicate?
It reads h=4 m=44
